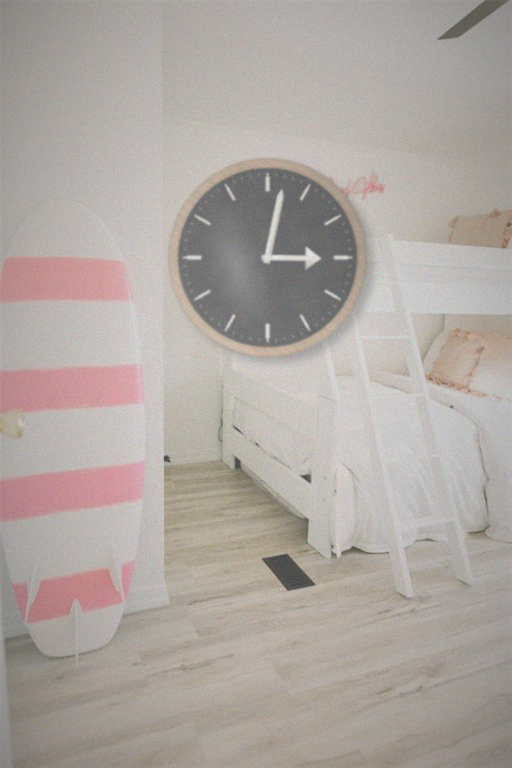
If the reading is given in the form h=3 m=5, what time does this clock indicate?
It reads h=3 m=2
